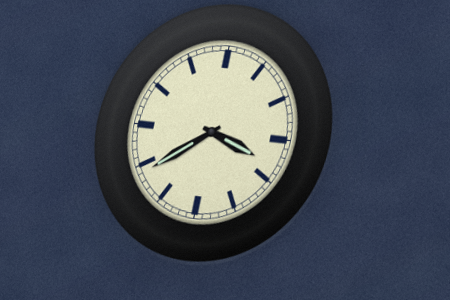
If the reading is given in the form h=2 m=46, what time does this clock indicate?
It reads h=3 m=39
